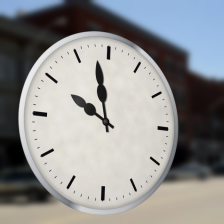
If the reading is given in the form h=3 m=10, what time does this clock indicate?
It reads h=9 m=58
